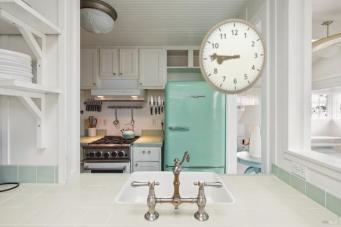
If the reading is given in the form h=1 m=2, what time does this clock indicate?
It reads h=8 m=46
